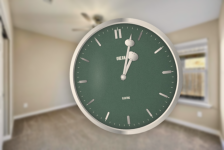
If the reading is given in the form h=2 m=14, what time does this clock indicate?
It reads h=1 m=3
